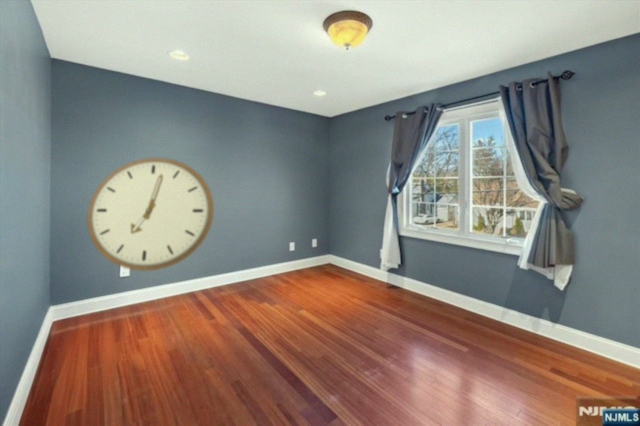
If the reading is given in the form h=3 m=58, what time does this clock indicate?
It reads h=7 m=2
